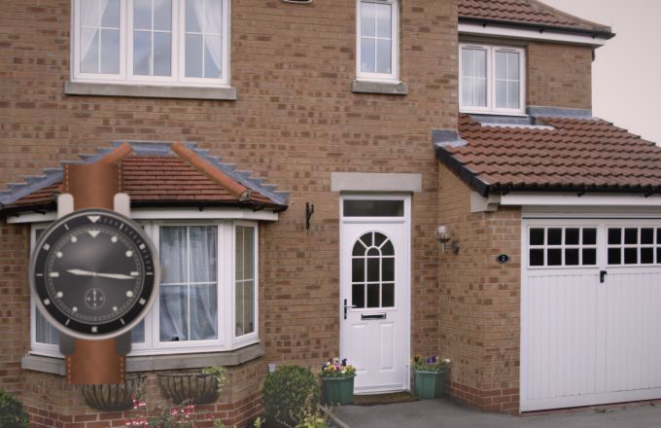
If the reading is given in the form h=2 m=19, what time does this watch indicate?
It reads h=9 m=16
